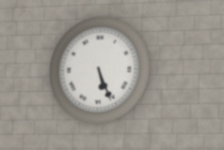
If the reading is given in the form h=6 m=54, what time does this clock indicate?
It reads h=5 m=26
